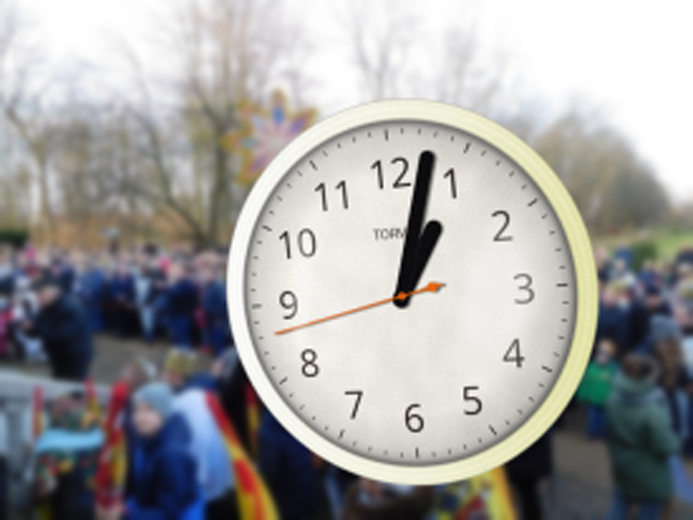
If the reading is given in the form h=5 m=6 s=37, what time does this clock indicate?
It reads h=1 m=2 s=43
